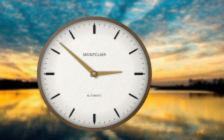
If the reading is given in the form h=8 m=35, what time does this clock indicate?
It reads h=2 m=52
